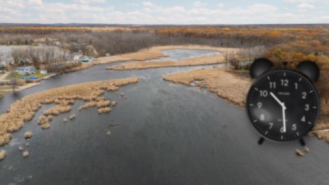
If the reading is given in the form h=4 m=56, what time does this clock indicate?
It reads h=10 m=29
